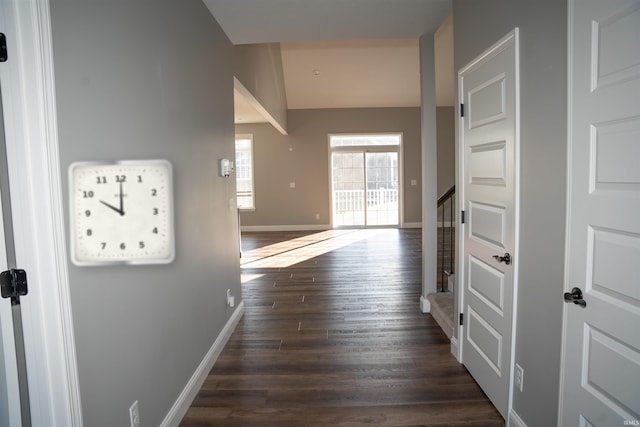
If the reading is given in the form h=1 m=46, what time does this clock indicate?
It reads h=10 m=0
